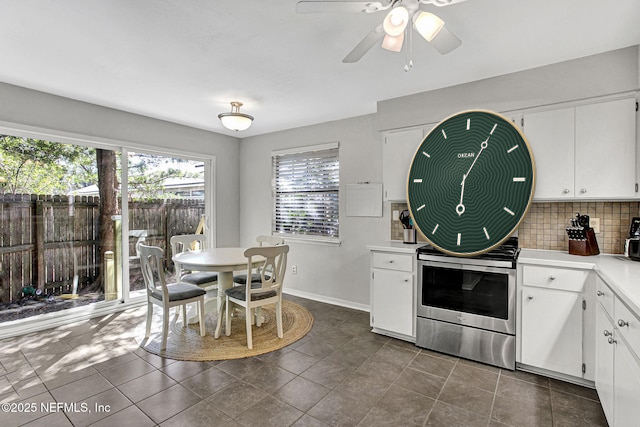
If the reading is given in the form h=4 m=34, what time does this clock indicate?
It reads h=6 m=5
